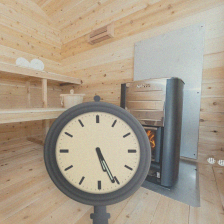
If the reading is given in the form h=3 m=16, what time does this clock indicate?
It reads h=5 m=26
